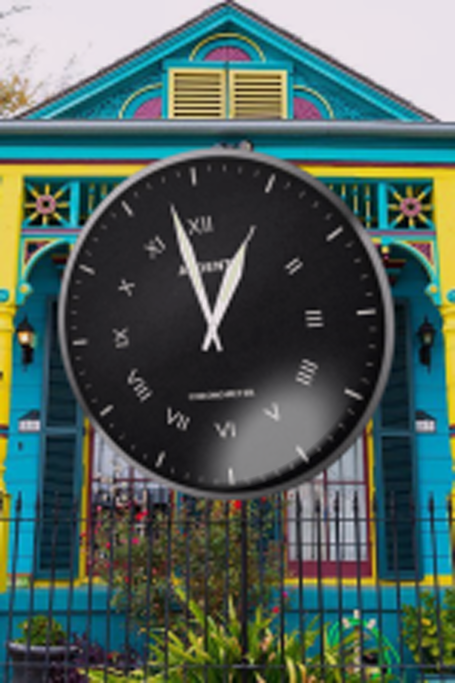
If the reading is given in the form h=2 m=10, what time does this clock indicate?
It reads h=12 m=58
